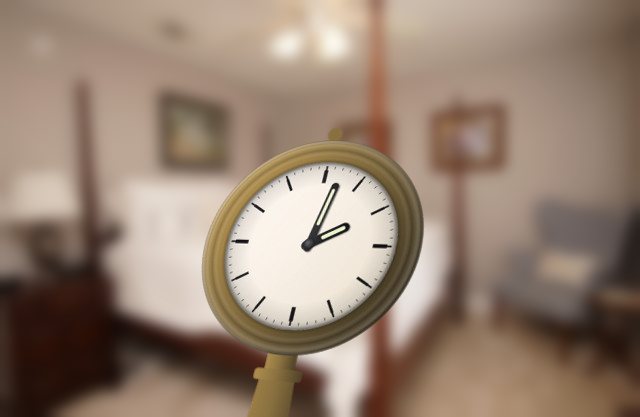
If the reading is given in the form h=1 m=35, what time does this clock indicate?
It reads h=2 m=2
